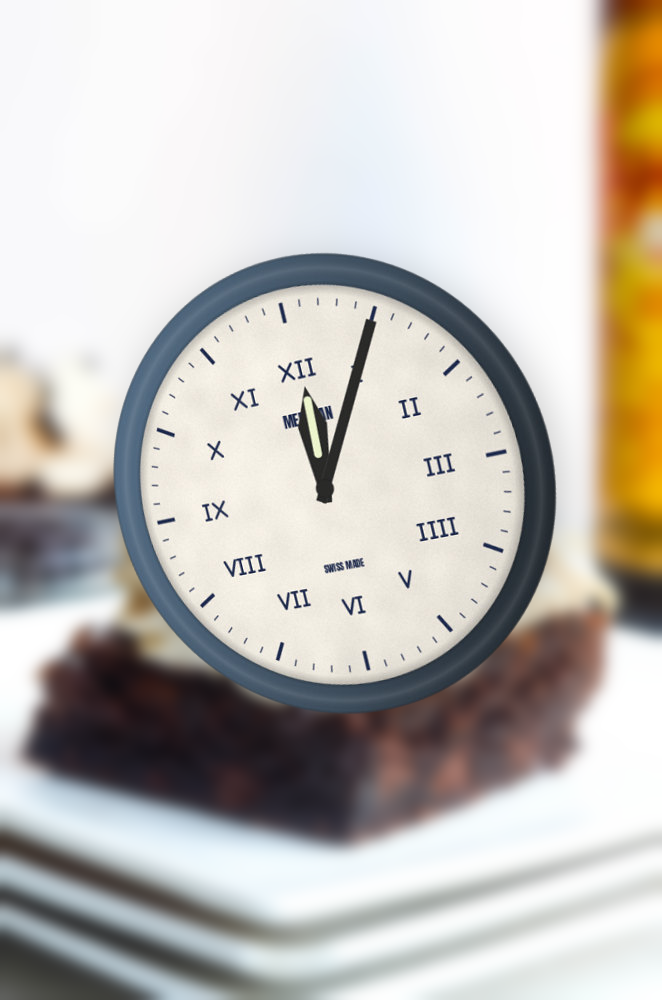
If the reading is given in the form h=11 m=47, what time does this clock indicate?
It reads h=12 m=5
